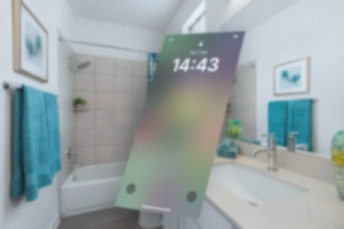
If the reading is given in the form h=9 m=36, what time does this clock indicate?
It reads h=14 m=43
